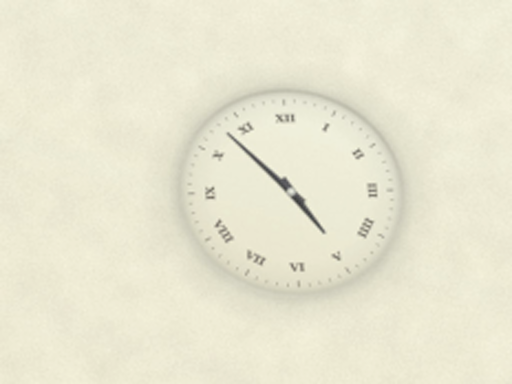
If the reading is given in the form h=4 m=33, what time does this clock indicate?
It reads h=4 m=53
